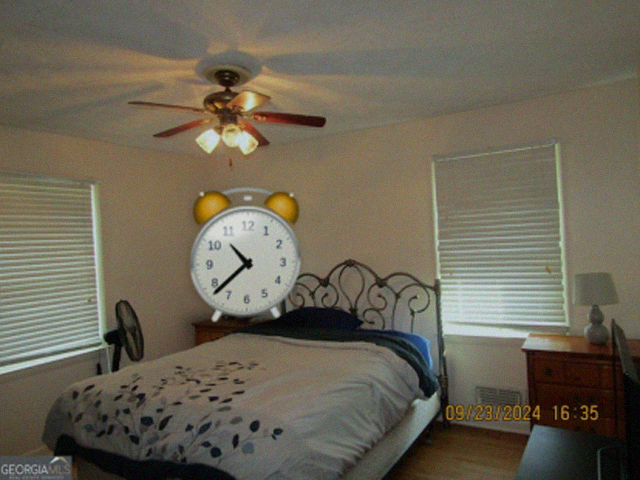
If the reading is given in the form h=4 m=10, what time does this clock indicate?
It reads h=10 m=38
